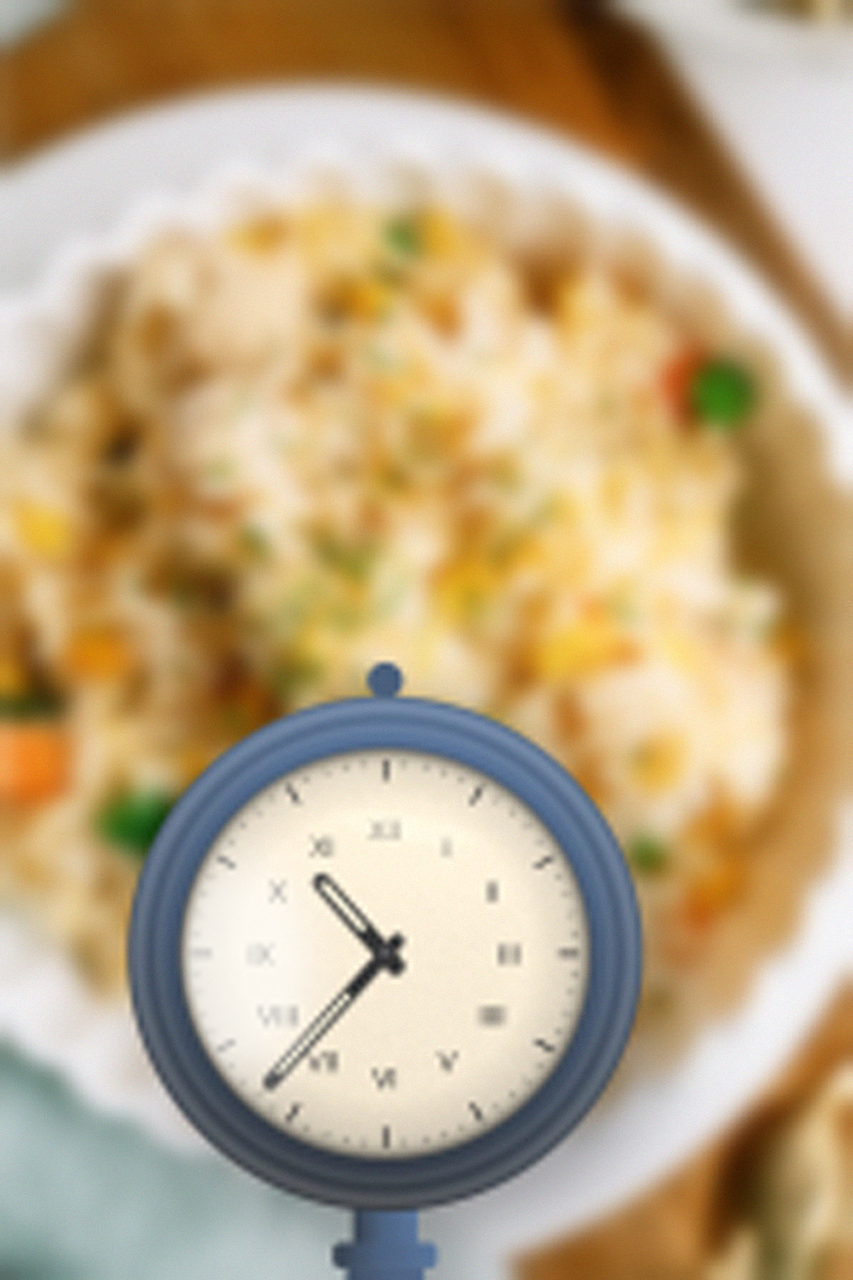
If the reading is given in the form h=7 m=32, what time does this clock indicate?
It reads h=10 m=37
